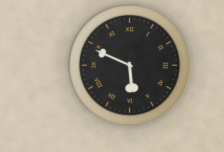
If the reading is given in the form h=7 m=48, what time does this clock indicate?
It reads h=5 m=49
